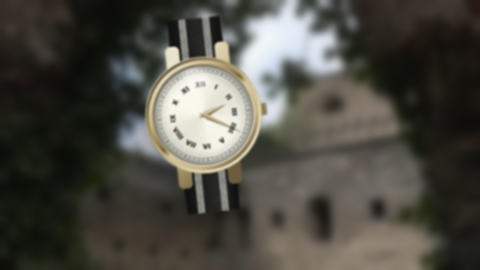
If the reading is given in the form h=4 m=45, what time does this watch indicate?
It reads h=2 m=20
